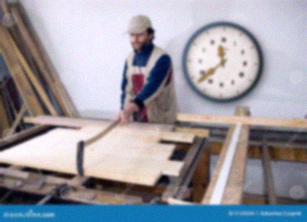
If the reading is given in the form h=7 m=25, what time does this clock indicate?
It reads h=11 m=38
